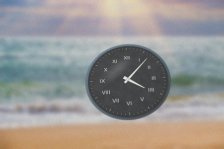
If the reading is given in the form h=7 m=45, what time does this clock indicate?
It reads h=4 m=7
